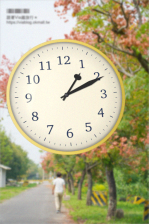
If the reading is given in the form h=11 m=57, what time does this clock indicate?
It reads h=1 m=11
